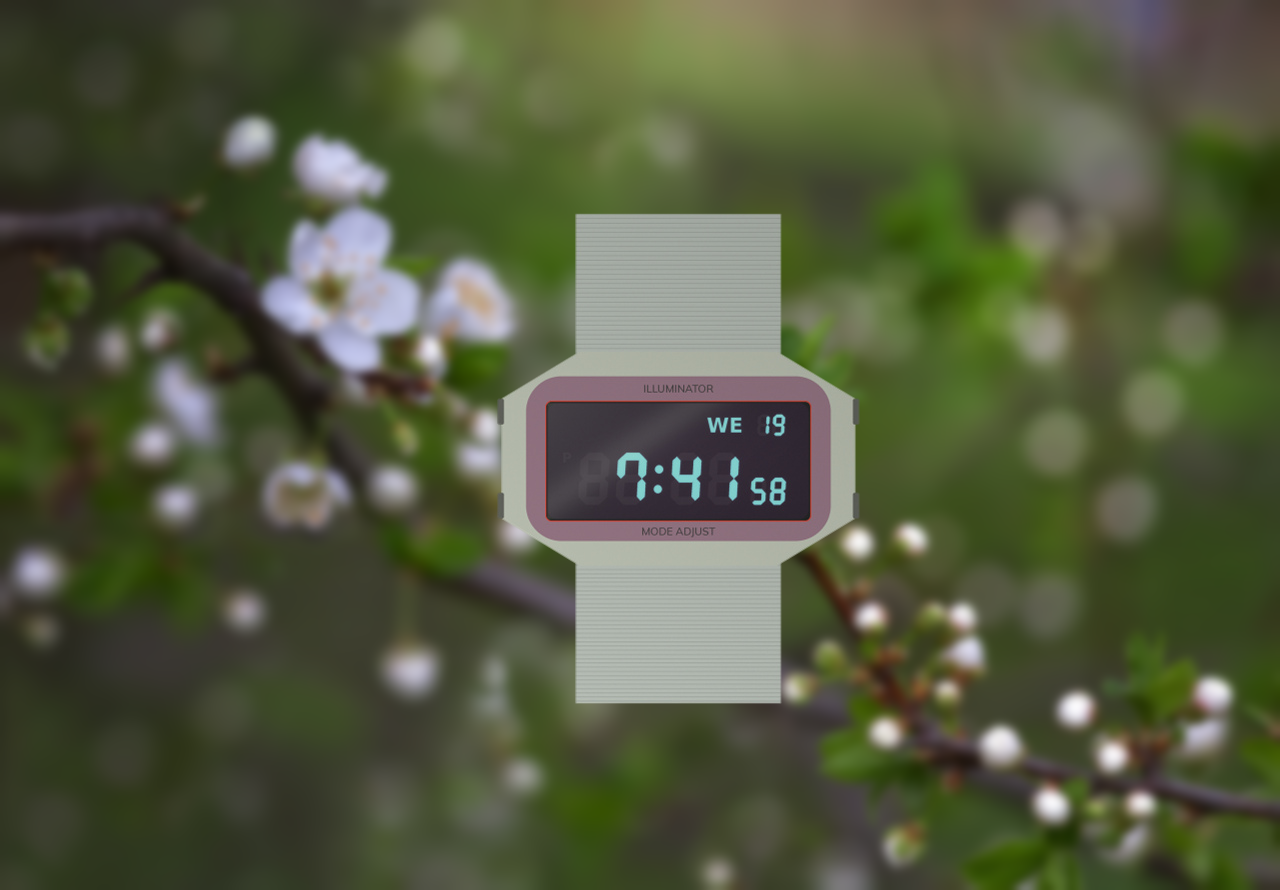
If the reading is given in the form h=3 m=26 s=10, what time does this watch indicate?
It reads h=7 m=41 s=58
